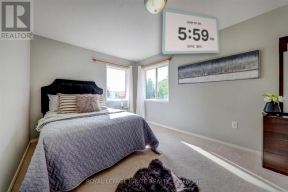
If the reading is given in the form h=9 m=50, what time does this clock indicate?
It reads h=5 m=59
